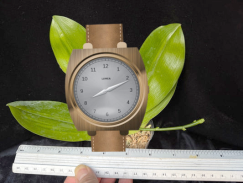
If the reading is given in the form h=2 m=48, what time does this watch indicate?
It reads h=8 m=11
